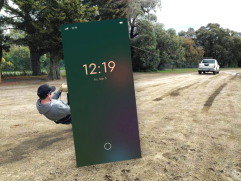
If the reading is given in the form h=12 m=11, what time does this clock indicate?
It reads h=12 m=19
